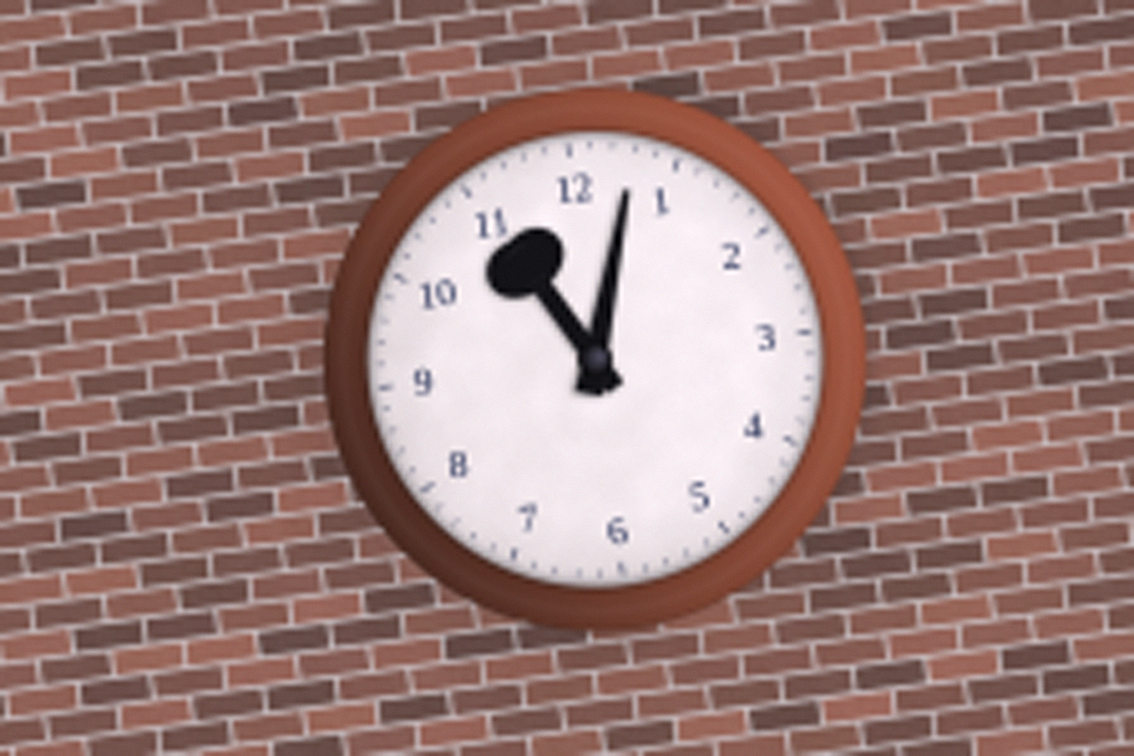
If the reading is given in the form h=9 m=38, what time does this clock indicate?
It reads h=11 m=3
